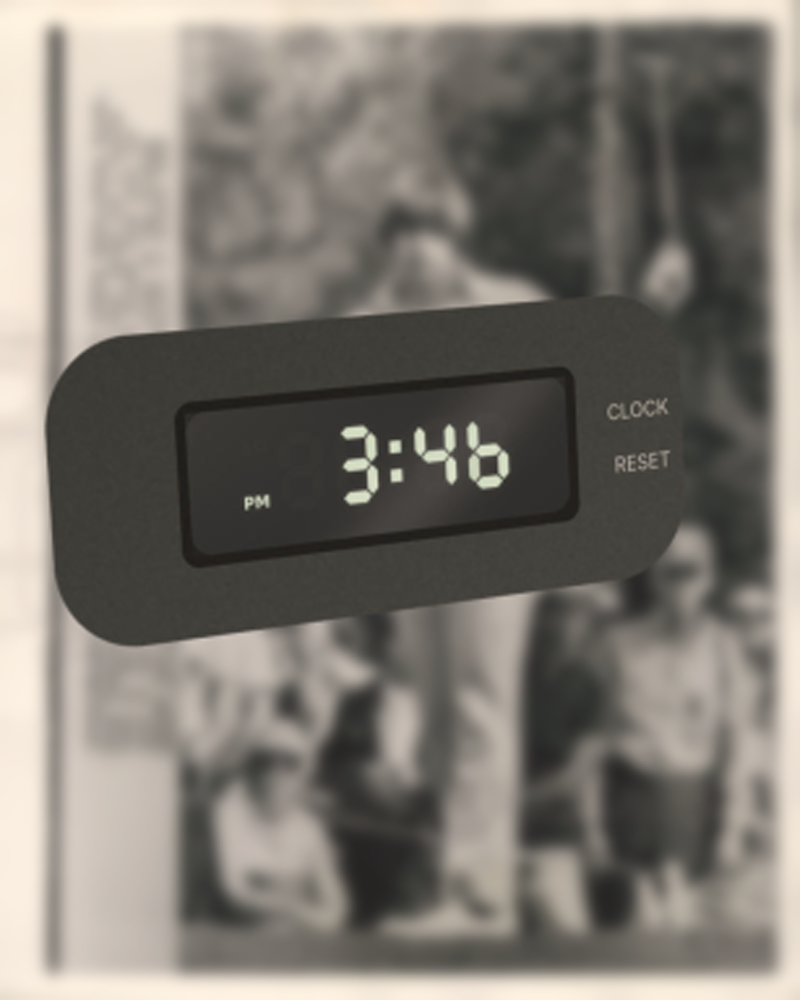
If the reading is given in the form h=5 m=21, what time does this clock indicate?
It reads h=3 m=46
